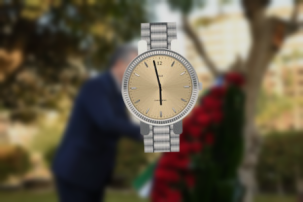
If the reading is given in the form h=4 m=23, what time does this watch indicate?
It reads h=5 m=58
